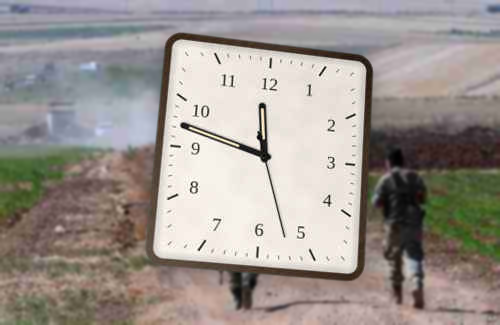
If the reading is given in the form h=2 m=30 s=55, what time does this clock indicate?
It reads h=11 m=47 s=27
